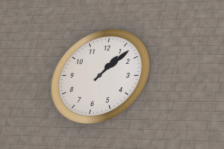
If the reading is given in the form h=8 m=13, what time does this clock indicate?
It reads h=1 m=7
